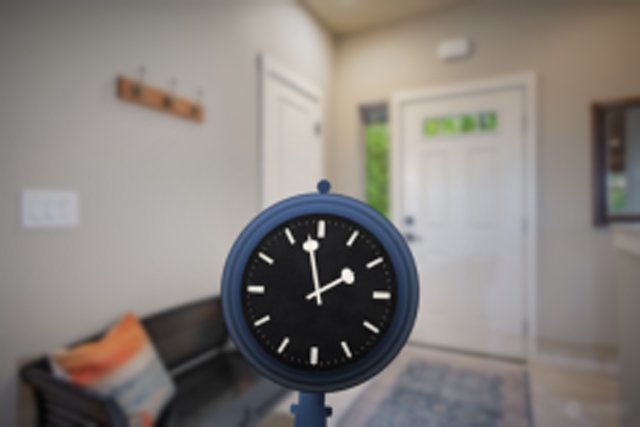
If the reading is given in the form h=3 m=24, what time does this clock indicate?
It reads h=1 m=58
